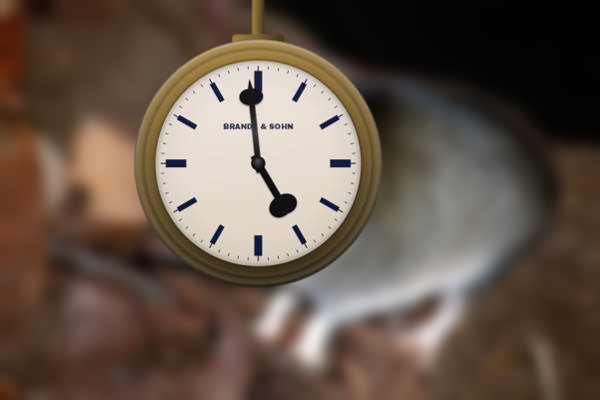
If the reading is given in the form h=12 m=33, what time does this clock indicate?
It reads h=4 m=59
